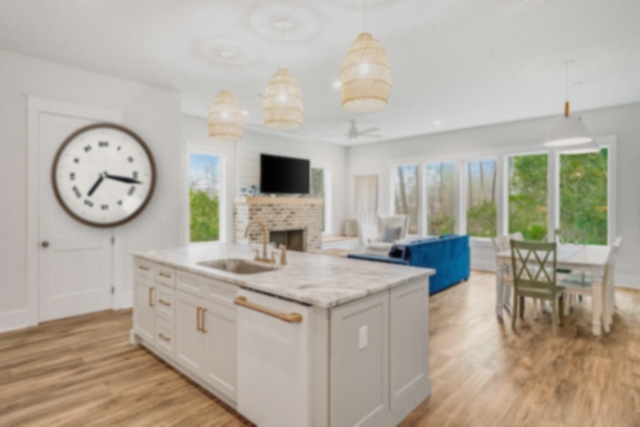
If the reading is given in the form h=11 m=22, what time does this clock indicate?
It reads h=7 m=17
